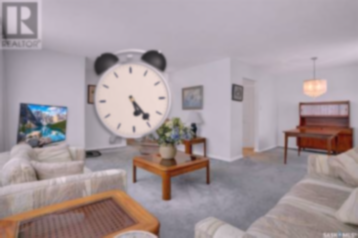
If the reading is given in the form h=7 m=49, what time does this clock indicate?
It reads h=5 m=24
